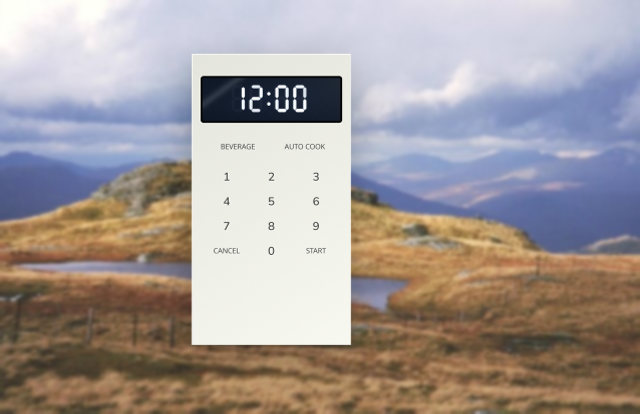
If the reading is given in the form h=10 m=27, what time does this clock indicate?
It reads h=12 m=0
